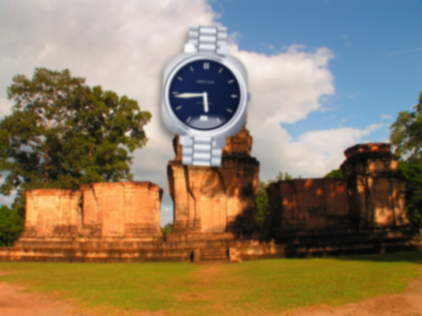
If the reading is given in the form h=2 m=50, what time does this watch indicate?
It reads h=5 m=44
